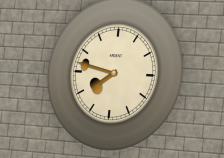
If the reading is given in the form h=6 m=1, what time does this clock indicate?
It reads h=7 m=47
